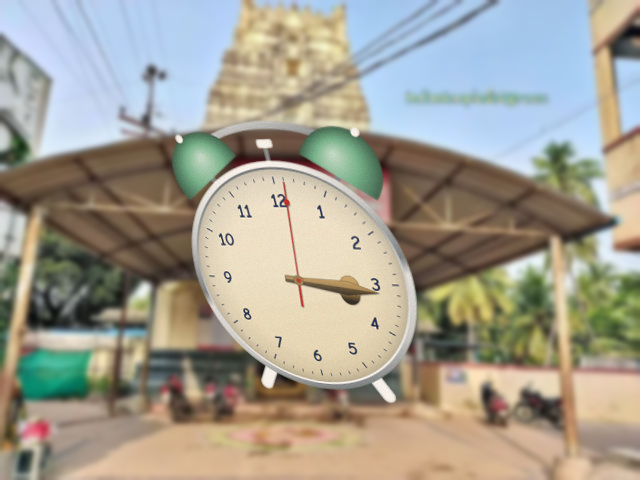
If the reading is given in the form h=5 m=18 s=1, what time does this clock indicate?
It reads h=3 m=16 s=1
